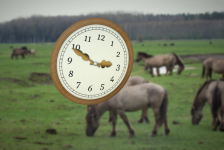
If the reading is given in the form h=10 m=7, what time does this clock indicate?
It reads h=2 m=49
